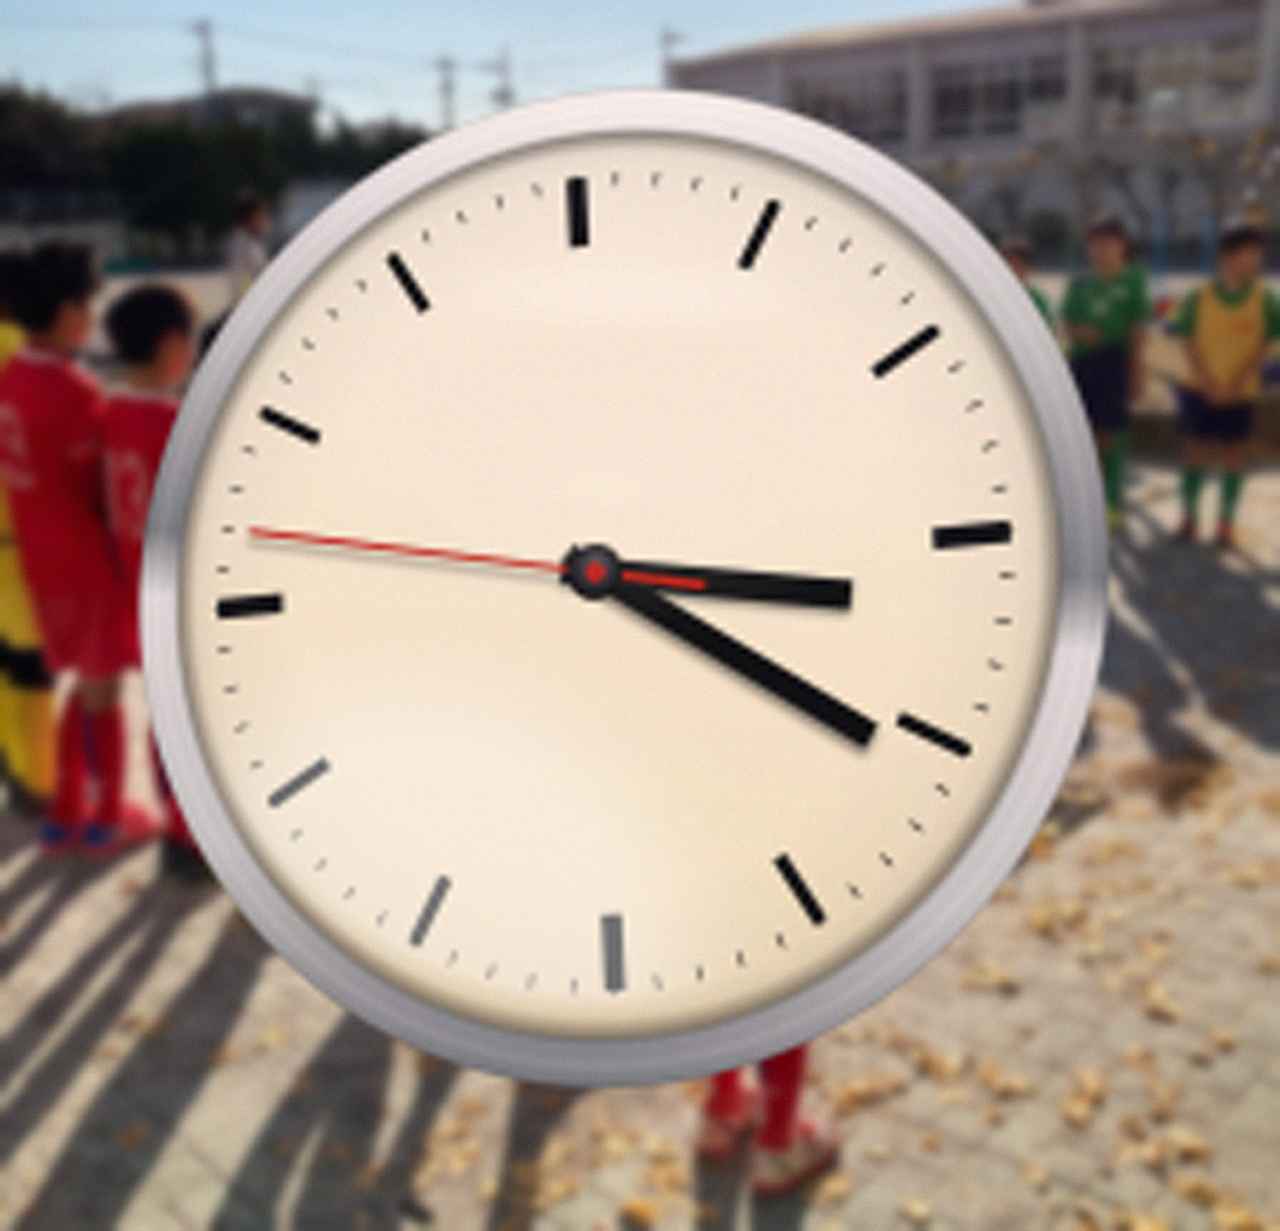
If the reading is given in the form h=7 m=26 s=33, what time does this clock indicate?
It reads h=3 m=20 s=47
